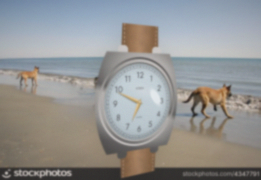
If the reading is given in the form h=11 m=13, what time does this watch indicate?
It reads h=6 m=49
